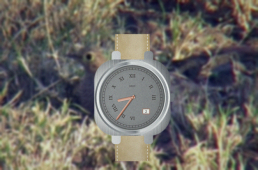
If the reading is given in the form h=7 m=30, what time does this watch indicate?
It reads h=8 m=36
